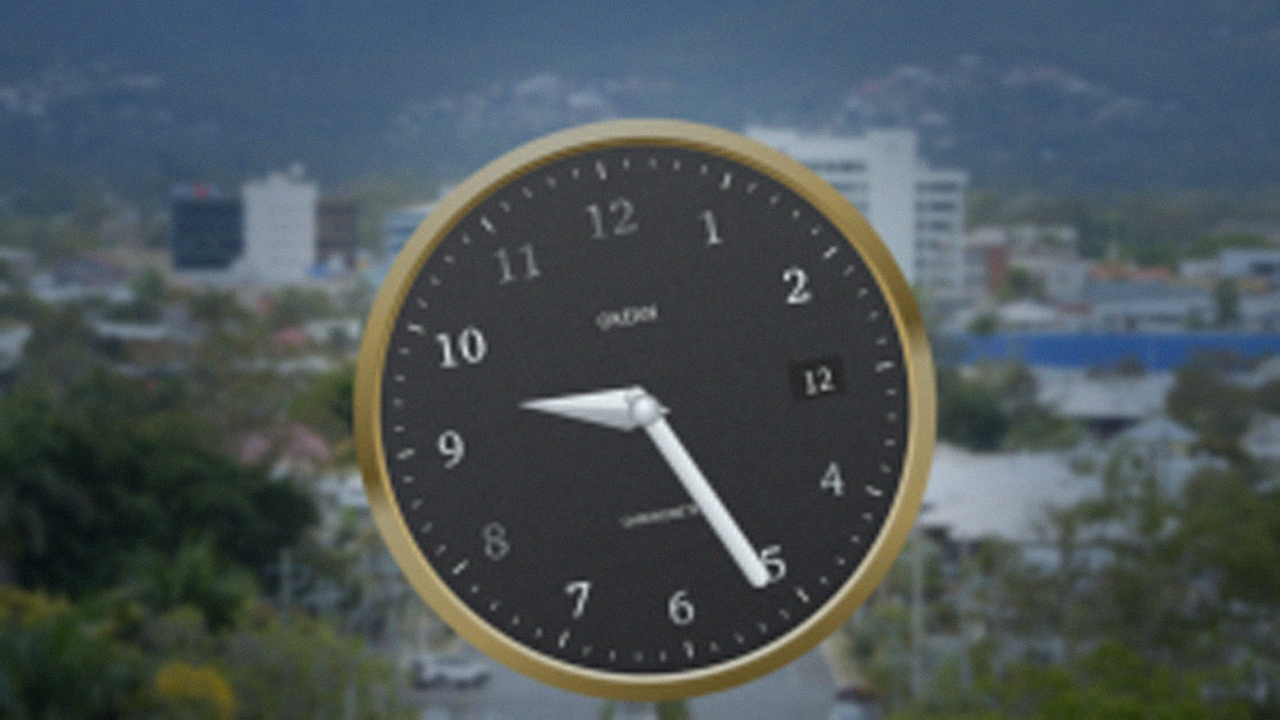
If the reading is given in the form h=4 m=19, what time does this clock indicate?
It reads h=9 m=26
